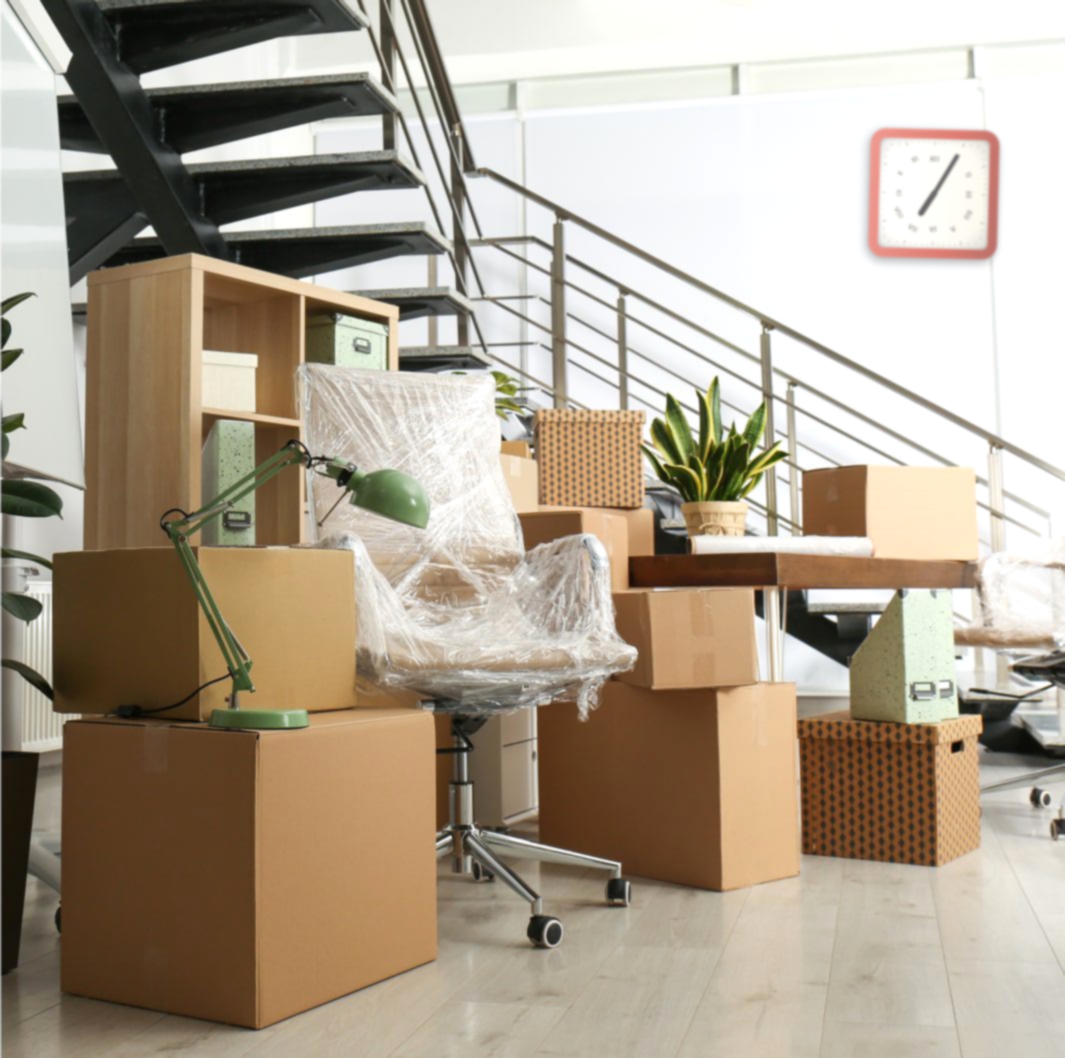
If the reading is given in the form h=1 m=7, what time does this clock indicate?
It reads h=7 m=5
